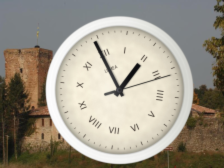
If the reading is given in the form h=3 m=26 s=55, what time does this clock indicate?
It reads h=1 m=59 s=16
